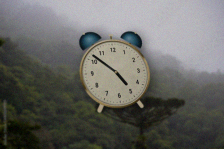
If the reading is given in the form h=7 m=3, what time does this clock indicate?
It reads h=4 m=52
